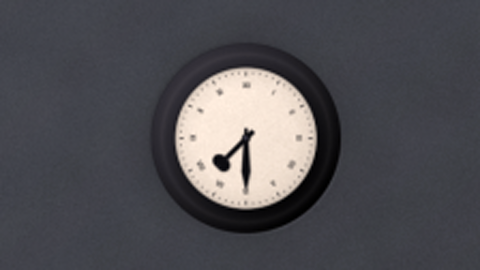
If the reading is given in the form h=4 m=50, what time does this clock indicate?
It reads h=7 m=30
